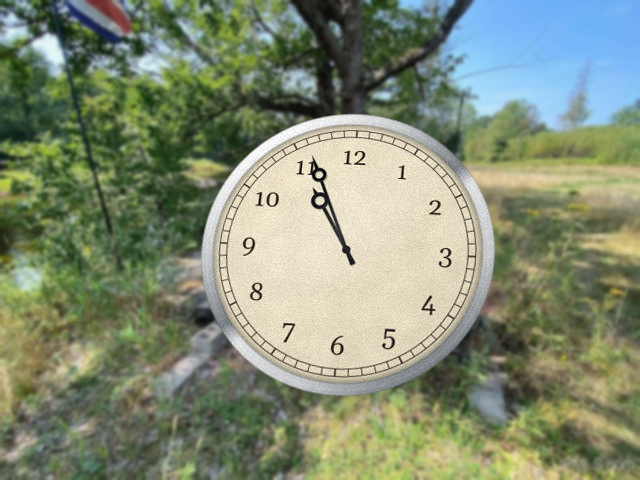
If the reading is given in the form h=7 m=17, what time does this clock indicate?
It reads h=10 m=56
